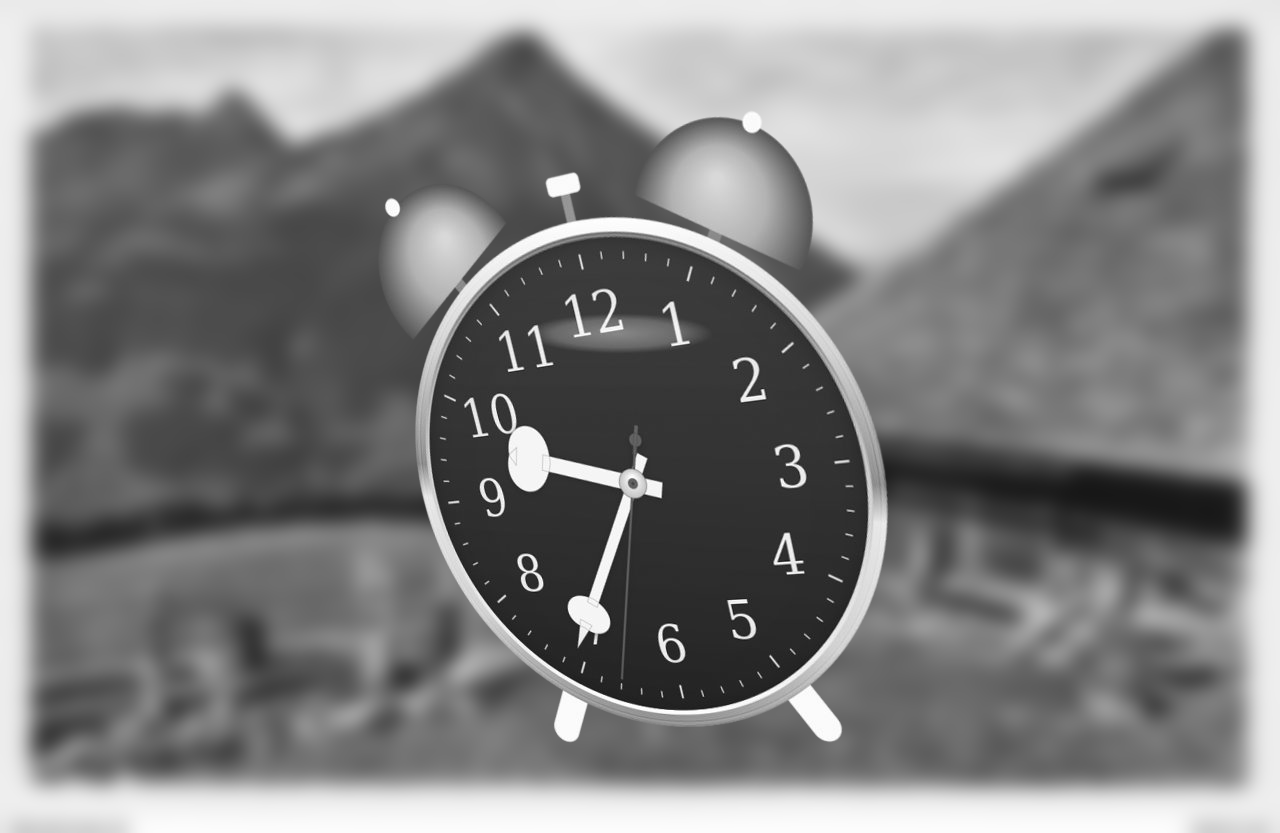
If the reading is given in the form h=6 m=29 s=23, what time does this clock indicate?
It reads h=9 m=35 s=33
